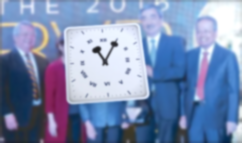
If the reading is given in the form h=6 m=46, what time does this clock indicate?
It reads h=11 m=5
